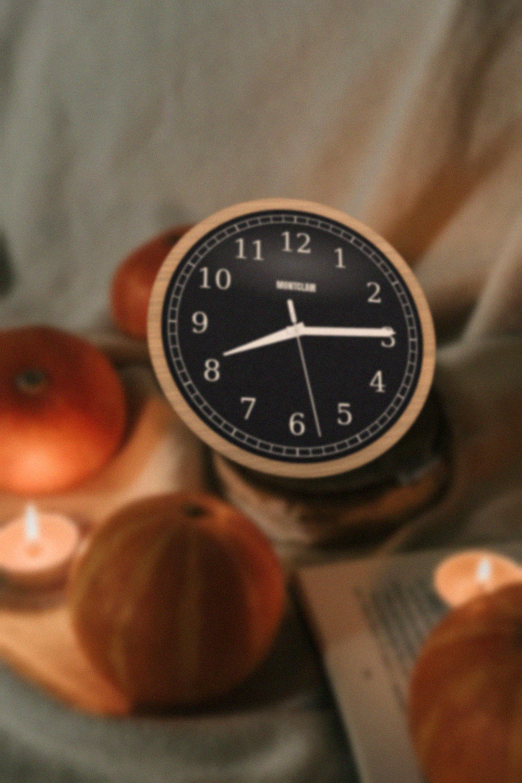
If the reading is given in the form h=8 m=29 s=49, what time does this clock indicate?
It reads h=8 m=14 s=28
